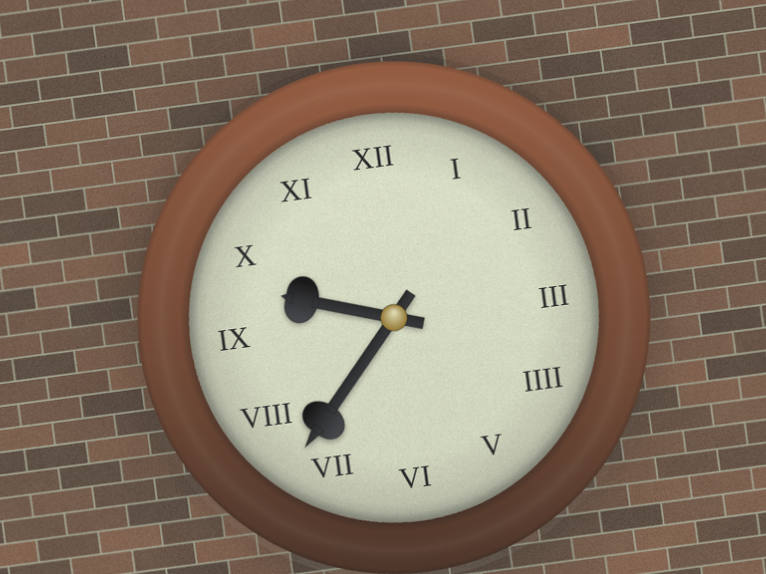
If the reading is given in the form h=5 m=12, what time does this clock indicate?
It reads h=9 m=37
